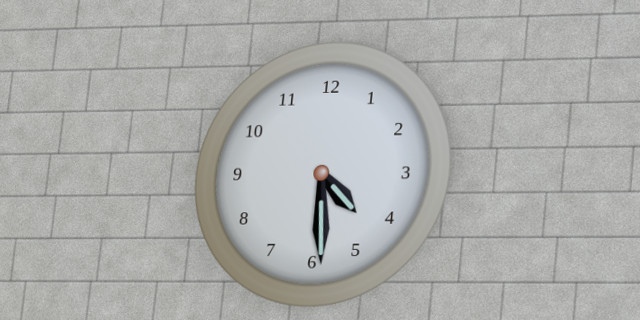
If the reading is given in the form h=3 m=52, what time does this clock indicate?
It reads h=4 m=29
